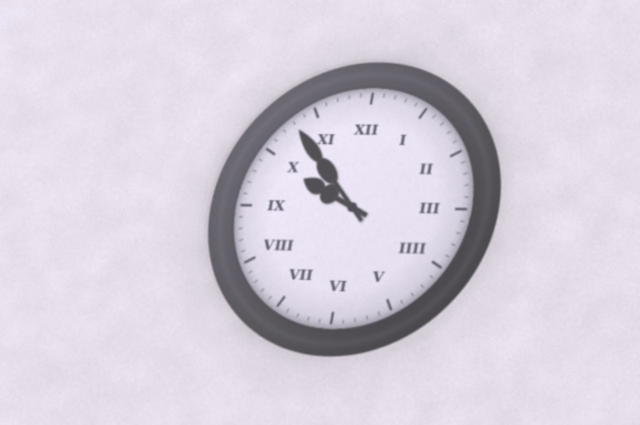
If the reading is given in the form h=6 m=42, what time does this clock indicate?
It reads h=9 m=53
